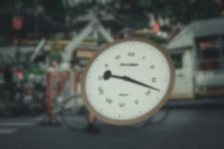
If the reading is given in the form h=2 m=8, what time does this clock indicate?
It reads h=9 m=18
